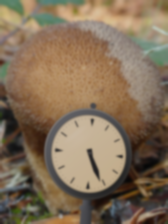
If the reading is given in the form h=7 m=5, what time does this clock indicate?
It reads h=5 m=26
